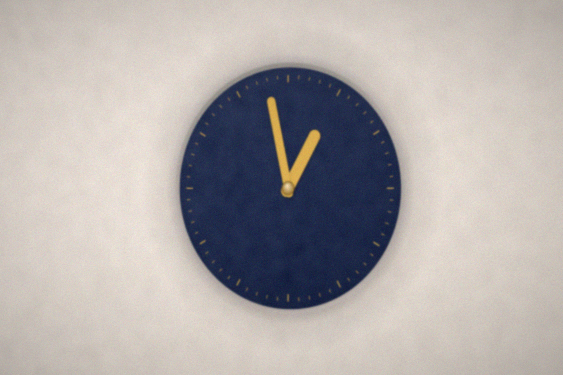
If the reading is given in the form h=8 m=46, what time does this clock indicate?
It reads h=12 m=58
